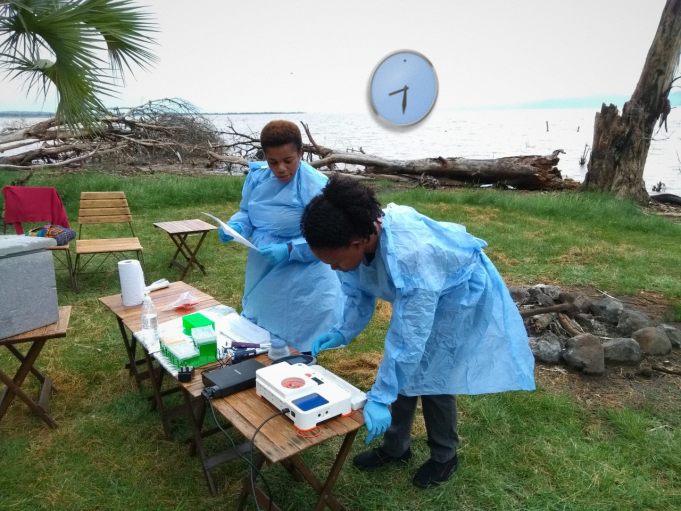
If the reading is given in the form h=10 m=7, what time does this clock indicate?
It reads h=8 m=31
